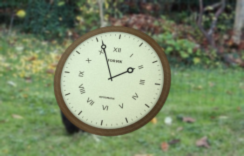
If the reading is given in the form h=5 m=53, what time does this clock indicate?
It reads h=1 m=56
